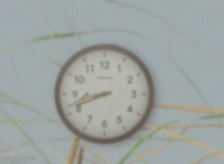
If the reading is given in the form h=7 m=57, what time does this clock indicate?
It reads h=8 m=42
